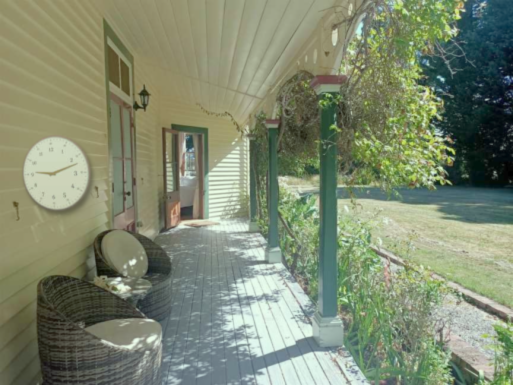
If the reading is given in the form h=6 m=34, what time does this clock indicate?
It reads h=9 m=12
